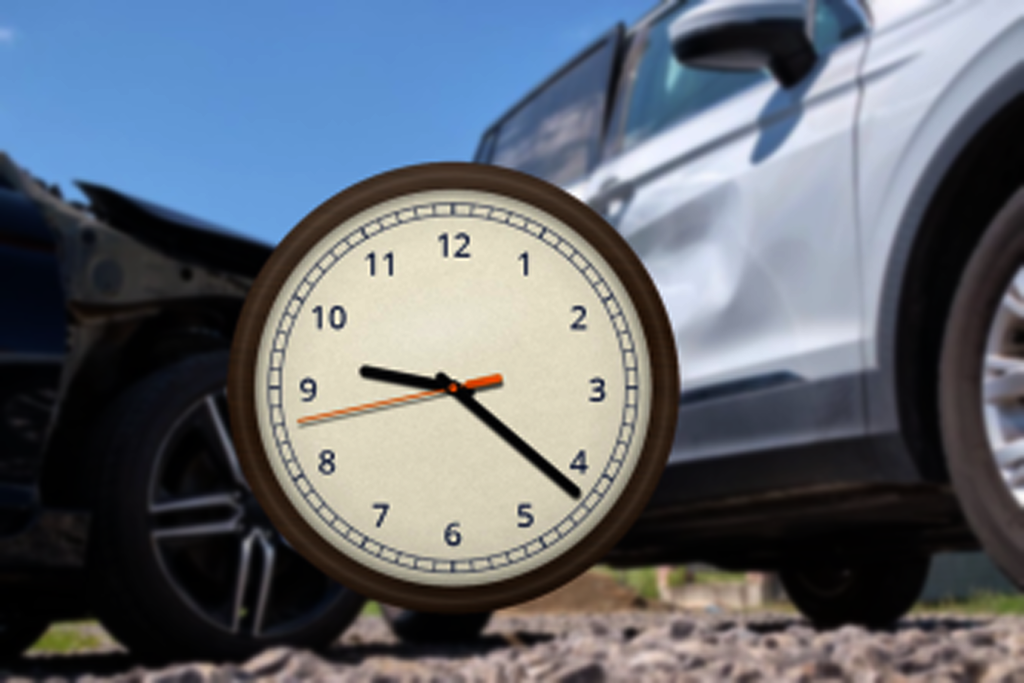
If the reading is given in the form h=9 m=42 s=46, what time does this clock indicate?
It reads h=9 m=21 s=43
